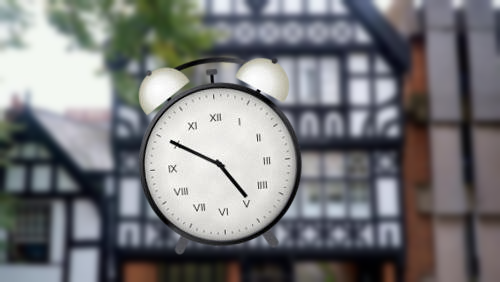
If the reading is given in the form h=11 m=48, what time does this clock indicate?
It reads h=4 m=50
